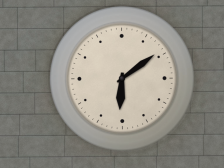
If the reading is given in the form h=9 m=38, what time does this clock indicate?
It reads h=6 m=9
